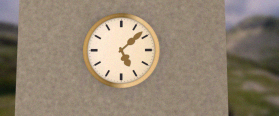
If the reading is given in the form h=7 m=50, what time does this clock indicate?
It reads h=5 m=8
